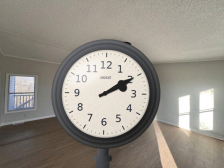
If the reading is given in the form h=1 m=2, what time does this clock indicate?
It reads h=2 m=10
